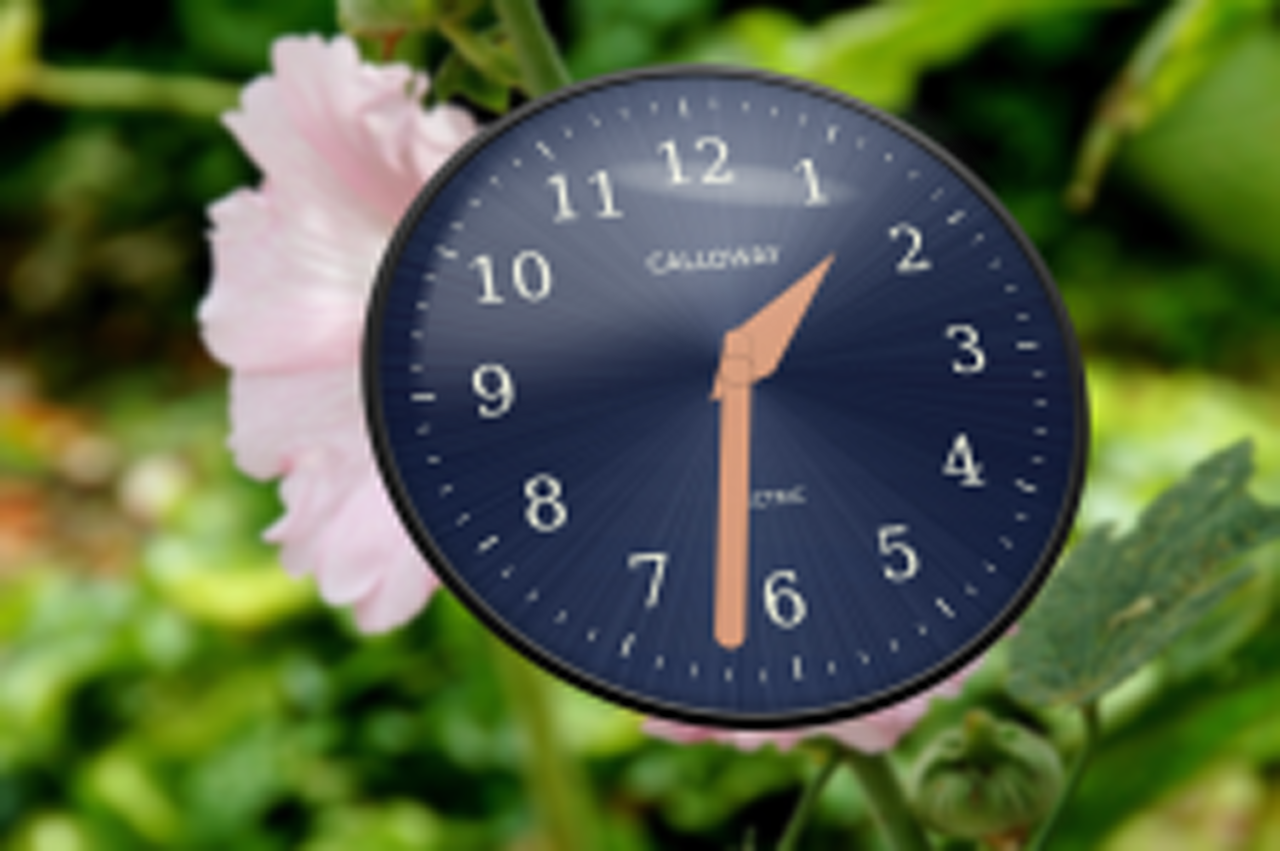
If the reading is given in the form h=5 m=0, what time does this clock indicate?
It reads h=1 m=32
